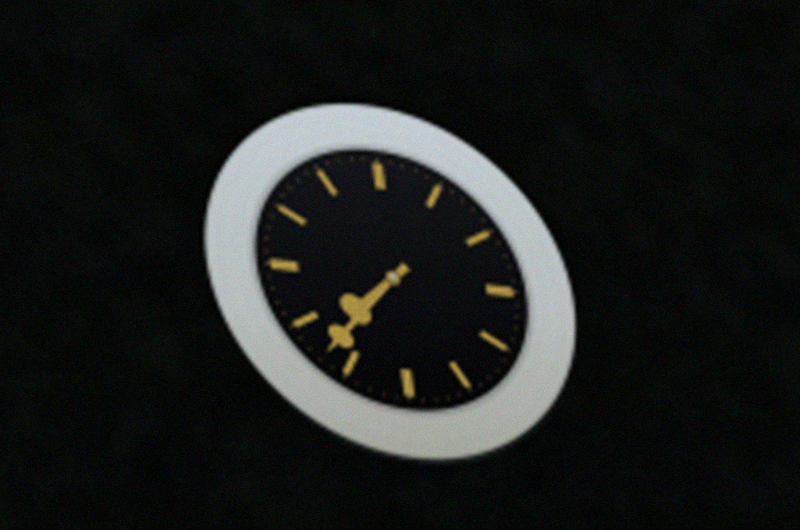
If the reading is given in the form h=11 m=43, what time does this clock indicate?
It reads h=7 m=37
